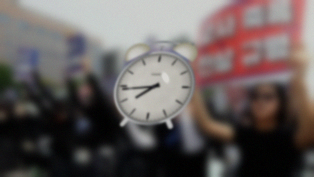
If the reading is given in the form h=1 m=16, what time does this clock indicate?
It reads h=7 m=44
